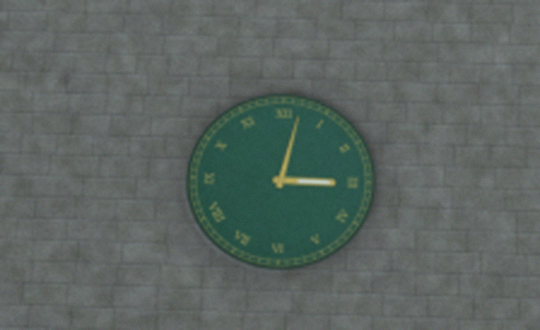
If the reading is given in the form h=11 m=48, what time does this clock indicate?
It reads h=3 m=2
